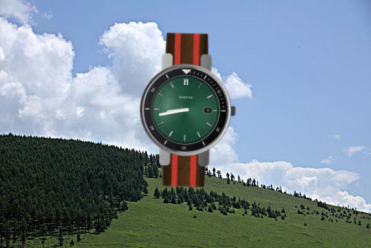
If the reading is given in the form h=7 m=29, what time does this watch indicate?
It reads h=8 m=43
